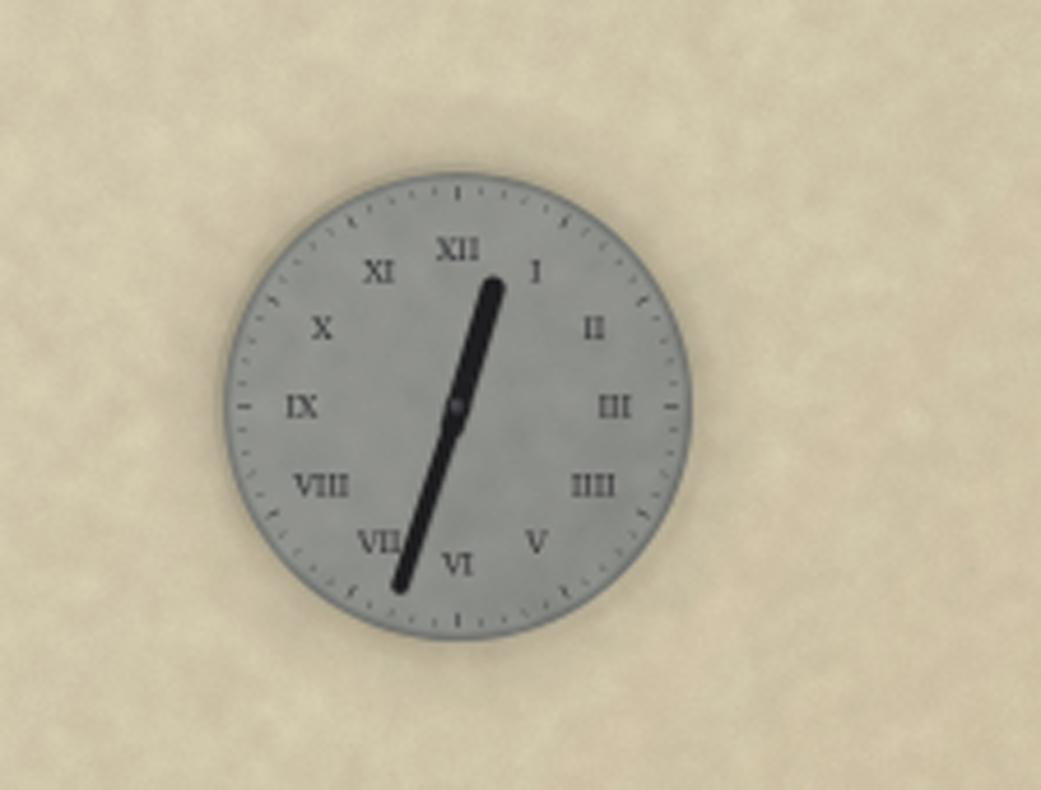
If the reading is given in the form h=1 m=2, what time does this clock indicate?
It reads h=12 m=33
